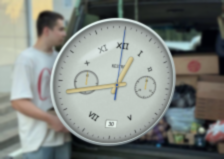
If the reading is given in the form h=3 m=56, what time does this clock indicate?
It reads h=12 m=43
